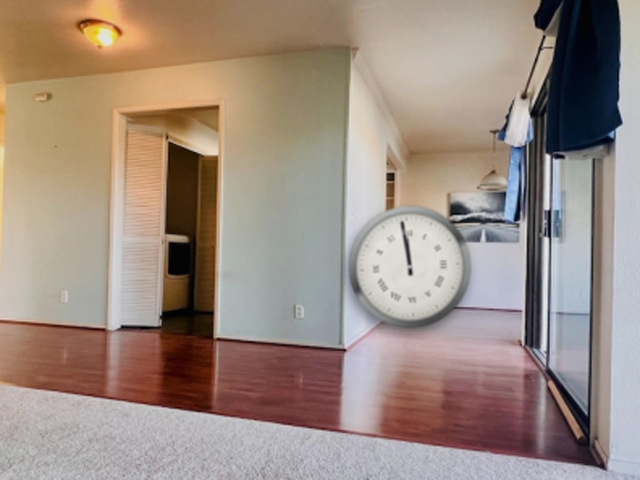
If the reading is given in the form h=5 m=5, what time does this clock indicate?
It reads h=11 m=59
